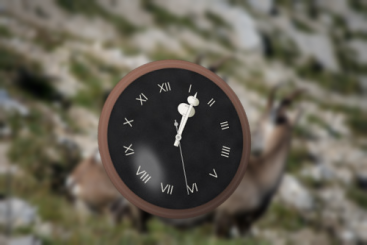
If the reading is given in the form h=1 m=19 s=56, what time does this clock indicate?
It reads h=1 m=6 s=31
